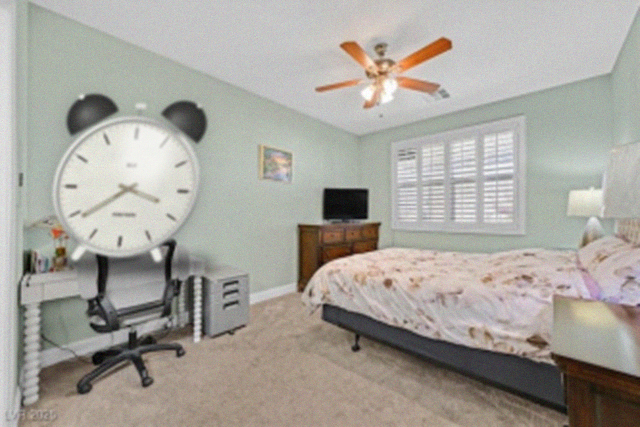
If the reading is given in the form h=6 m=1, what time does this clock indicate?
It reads h=3 m=39
